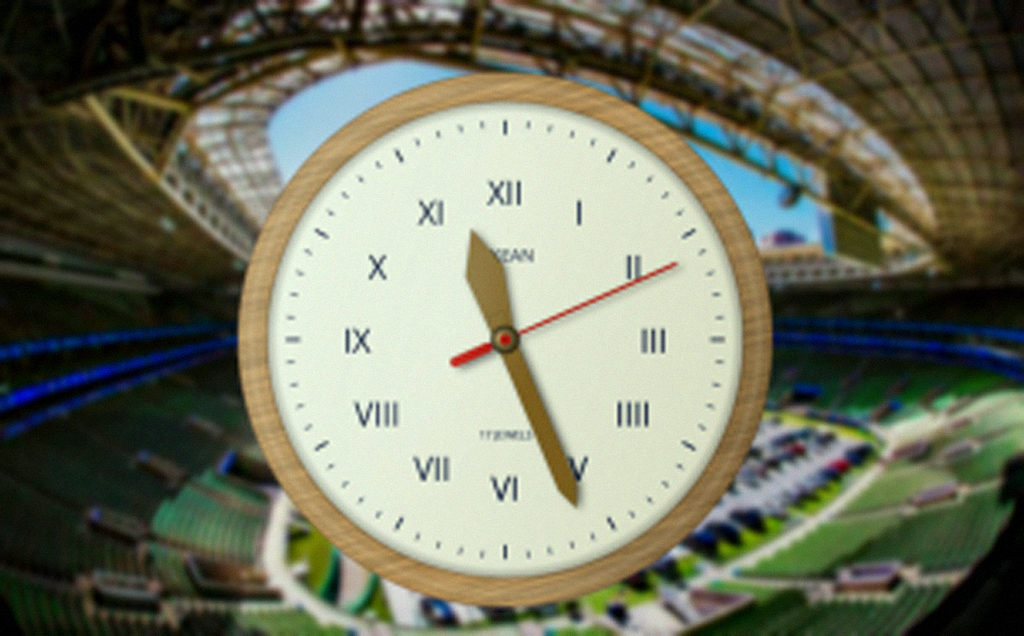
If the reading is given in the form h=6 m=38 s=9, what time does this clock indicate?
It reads h=11 m=26 s=11
